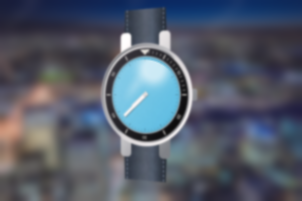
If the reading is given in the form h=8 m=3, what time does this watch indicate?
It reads h=7 m=38
